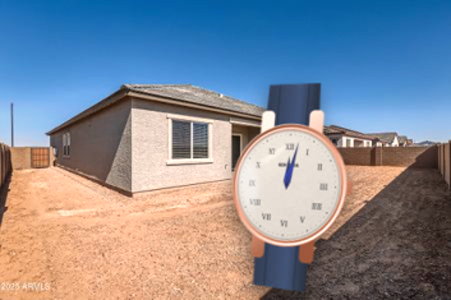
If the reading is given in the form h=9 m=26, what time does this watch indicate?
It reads h=12 m=2
